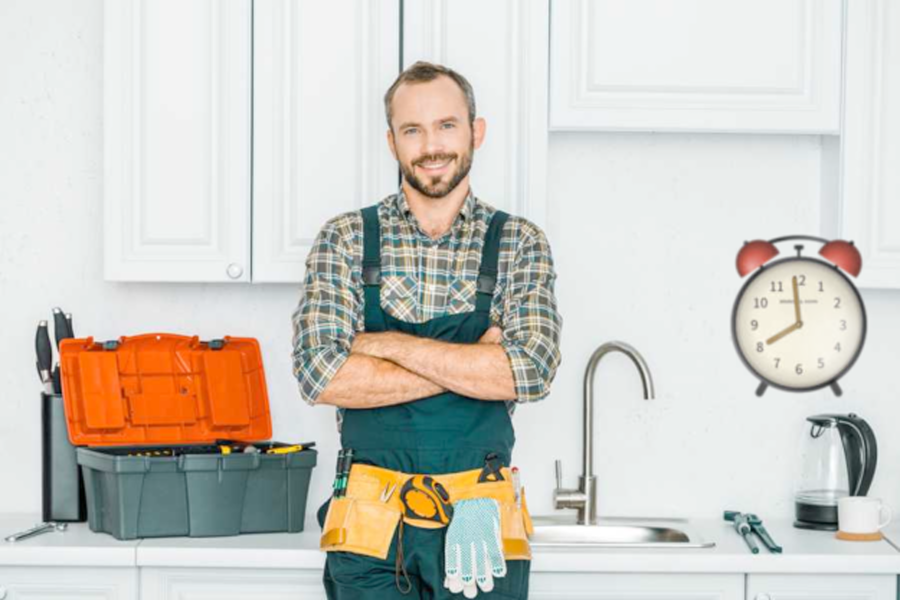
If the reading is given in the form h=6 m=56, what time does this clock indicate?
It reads h=7 m=59
